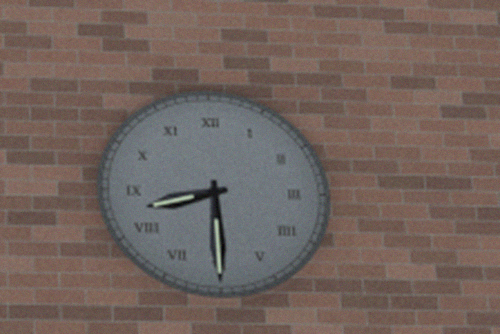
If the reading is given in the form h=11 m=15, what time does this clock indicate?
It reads h=8 m=30
